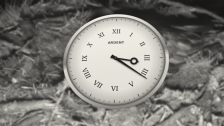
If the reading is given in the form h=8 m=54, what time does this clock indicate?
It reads h=3 m=21
